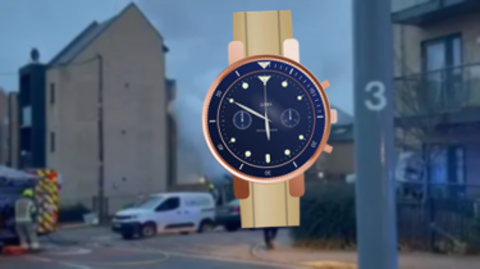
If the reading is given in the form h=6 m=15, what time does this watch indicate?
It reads h=5 m=50
